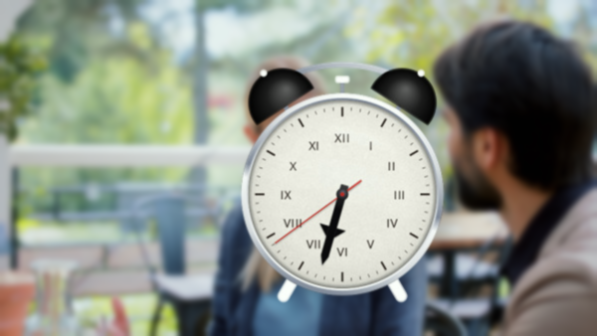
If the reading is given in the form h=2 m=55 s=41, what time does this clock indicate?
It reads h=6 m=32 s=39
